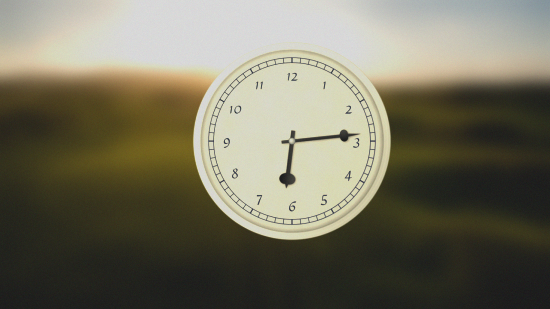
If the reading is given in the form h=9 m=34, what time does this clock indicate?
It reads h=6 m=14
